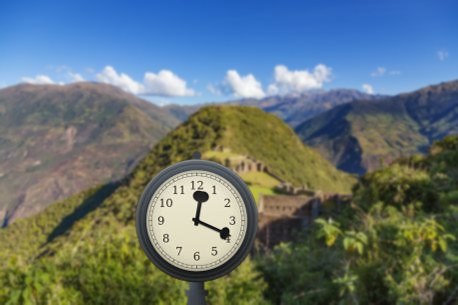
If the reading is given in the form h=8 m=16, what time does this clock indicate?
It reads h=12 m=19
